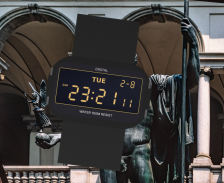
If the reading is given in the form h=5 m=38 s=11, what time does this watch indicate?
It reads h=23 m=21 s=11
